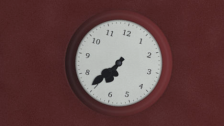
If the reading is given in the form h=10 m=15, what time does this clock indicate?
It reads h=6 m=36
